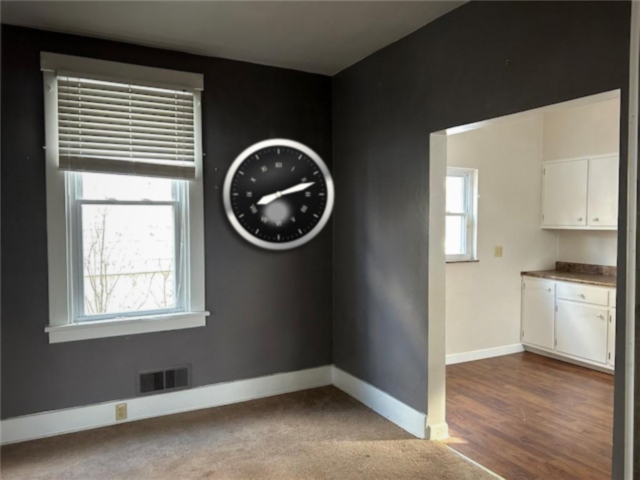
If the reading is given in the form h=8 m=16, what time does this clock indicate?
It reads h=8 m=12
